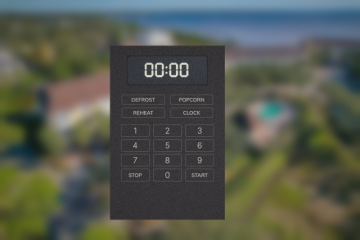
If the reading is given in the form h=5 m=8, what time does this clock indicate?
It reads h=0 m=0
